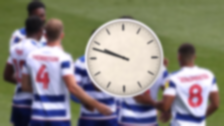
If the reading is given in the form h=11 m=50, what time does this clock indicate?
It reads h=9 m=48
